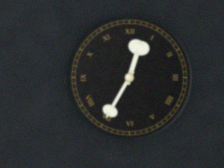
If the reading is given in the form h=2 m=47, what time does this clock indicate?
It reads h=12 m=35
